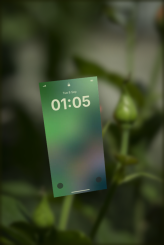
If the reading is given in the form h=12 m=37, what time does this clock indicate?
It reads h=1 m=5
